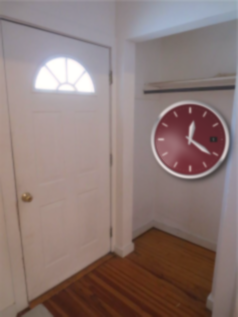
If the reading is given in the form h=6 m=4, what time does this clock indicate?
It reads h=12 m=21
